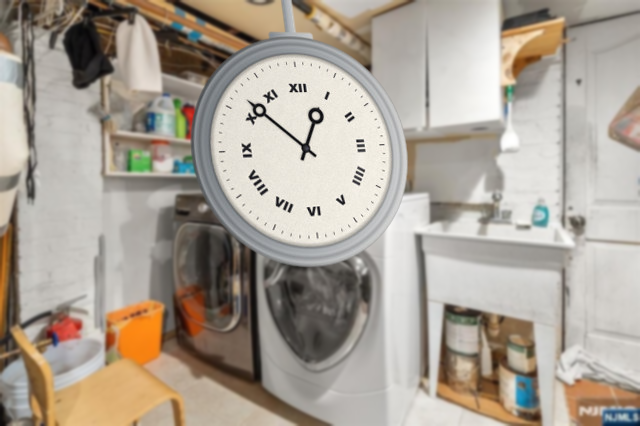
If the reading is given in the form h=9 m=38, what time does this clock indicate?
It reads h=12 m=52
